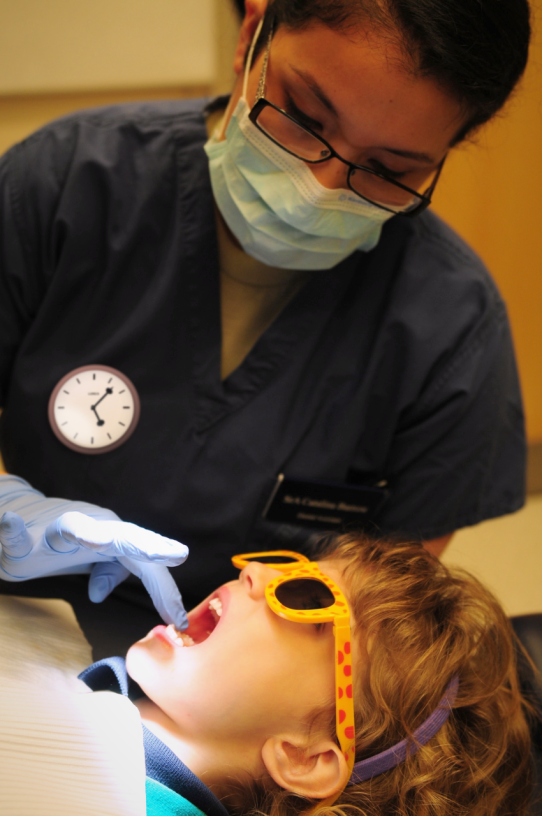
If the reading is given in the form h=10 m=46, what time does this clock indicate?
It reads h=5 m=7
